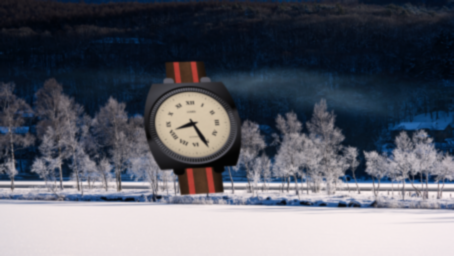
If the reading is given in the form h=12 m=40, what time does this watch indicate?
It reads h=8 m=26
